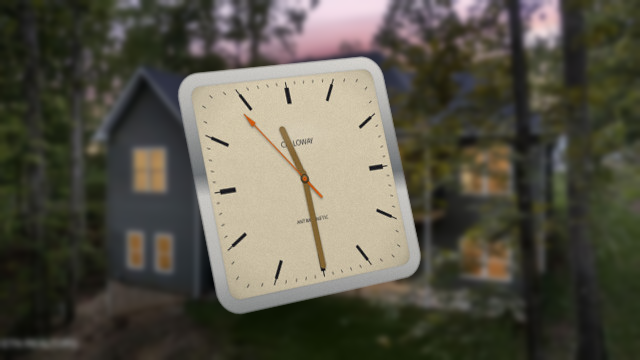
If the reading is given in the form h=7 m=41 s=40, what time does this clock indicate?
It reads h=11 m=29 s=54
